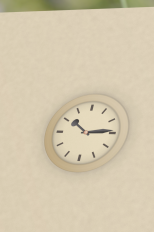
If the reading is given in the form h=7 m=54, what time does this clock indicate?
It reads h=10 m=14
